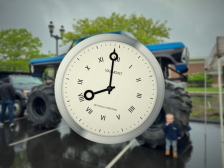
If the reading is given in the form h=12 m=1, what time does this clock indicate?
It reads h=7 m=59
